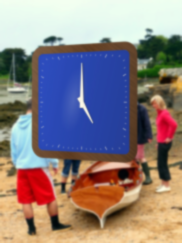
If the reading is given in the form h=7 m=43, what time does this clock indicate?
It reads h=5 m=0
